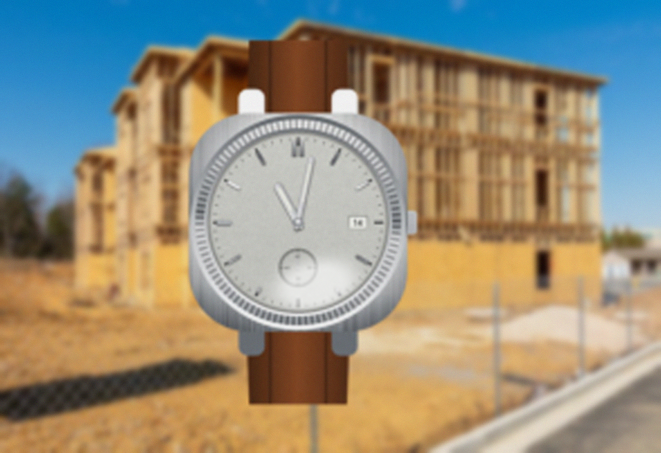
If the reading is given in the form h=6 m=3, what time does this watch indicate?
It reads h=11 m=2
